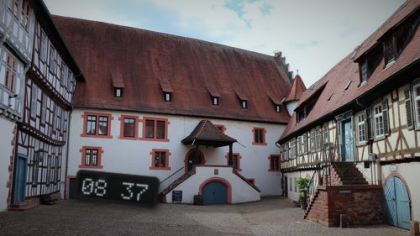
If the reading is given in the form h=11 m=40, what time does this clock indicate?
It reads h=8 m=37
